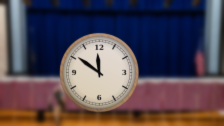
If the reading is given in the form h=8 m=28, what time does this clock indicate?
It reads h=11 m=51
